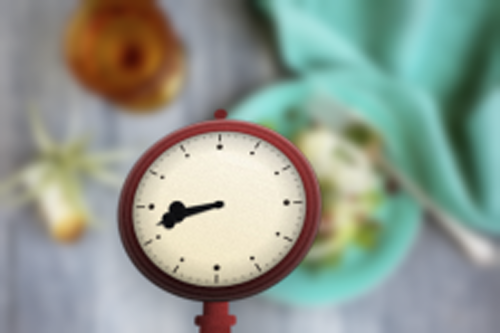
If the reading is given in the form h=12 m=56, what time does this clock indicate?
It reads h=8 m=42
